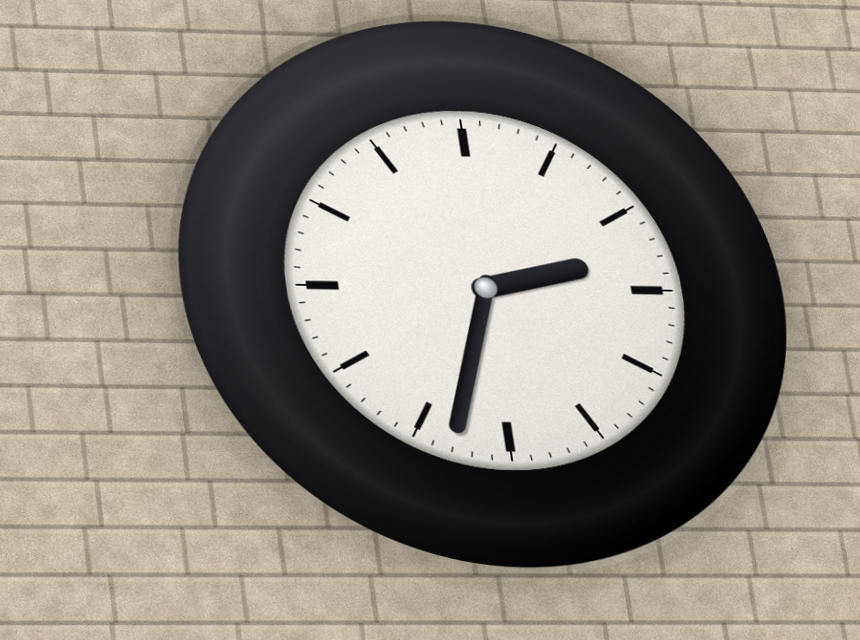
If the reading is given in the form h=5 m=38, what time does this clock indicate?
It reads h=2 m=33
